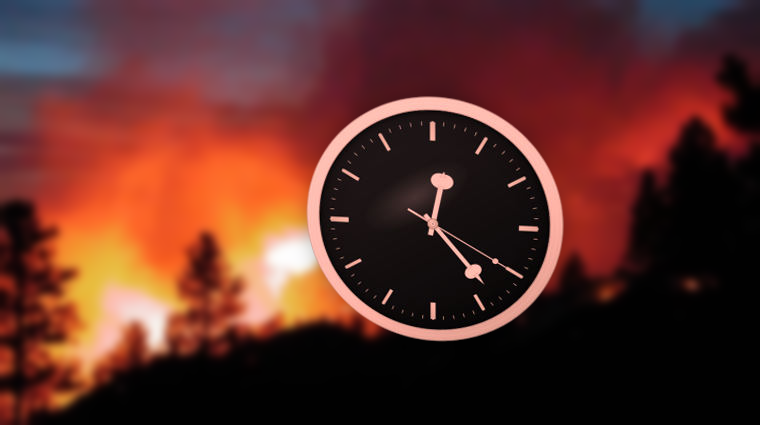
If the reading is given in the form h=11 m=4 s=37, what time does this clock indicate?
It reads h=12 m=23 s=20
